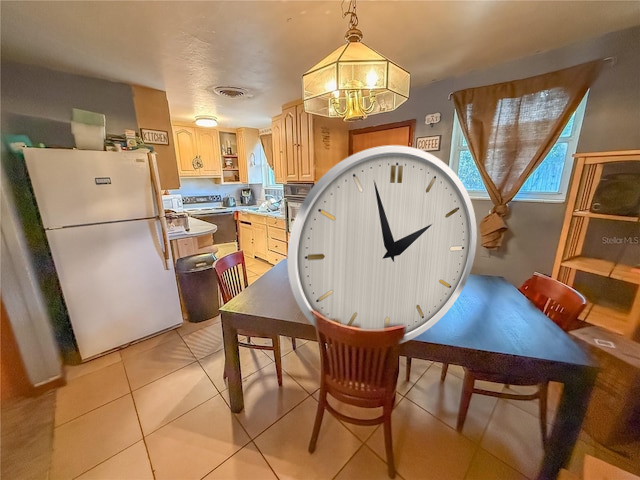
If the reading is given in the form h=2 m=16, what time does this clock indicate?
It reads h=1 m=57
